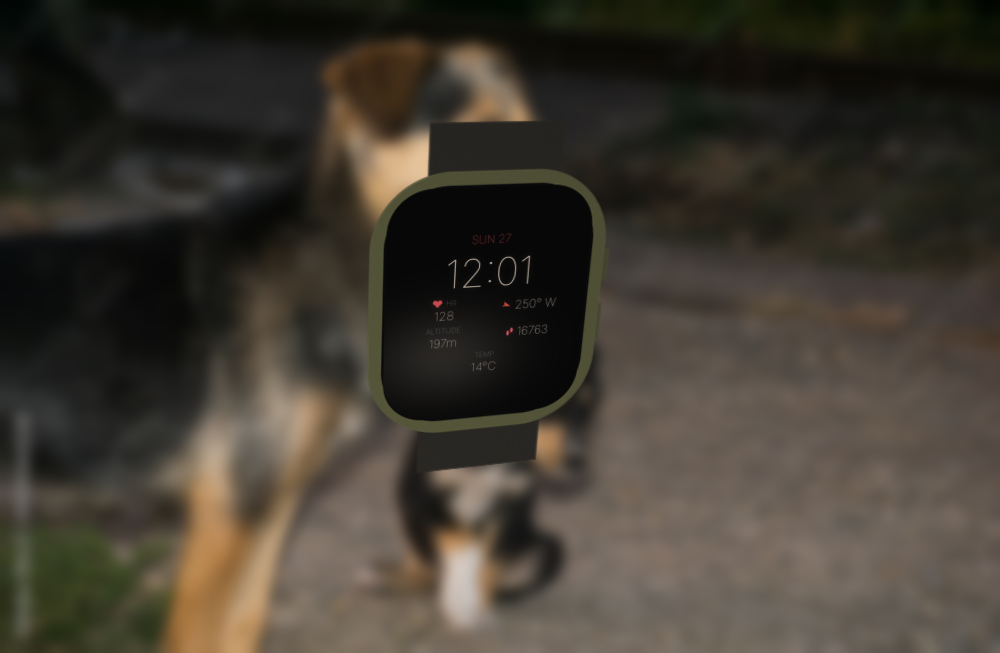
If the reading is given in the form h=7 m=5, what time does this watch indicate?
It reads h=12 m=1
